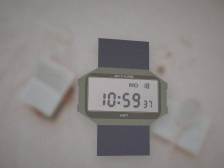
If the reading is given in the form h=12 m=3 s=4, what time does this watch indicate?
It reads h=10 m=59 s=37
